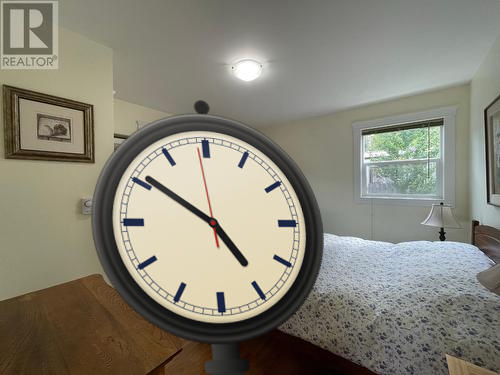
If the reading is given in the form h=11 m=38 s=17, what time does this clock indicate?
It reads h=4 m=50 s=59
